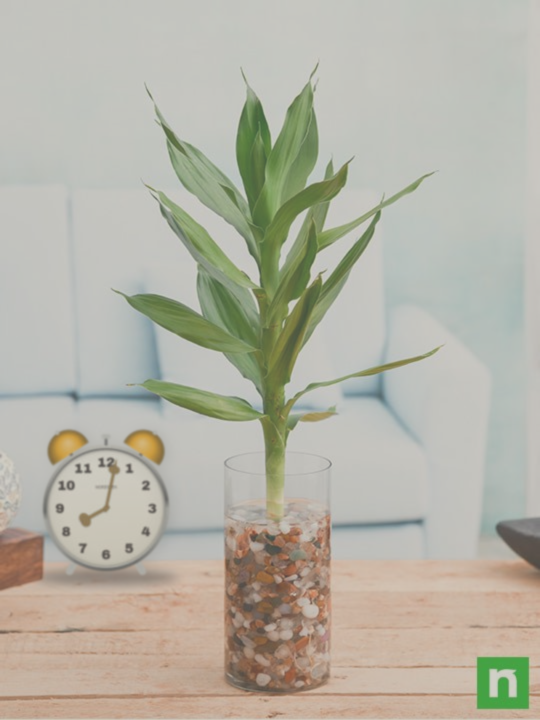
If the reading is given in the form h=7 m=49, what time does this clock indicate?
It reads h=8 m=2
